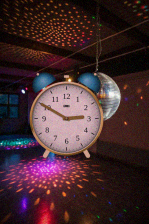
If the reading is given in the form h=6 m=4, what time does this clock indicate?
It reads h=2 m=50
